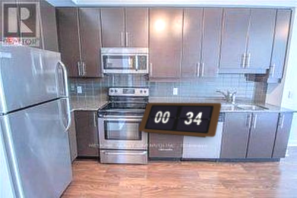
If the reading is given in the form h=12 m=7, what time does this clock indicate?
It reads h=0 m=34
